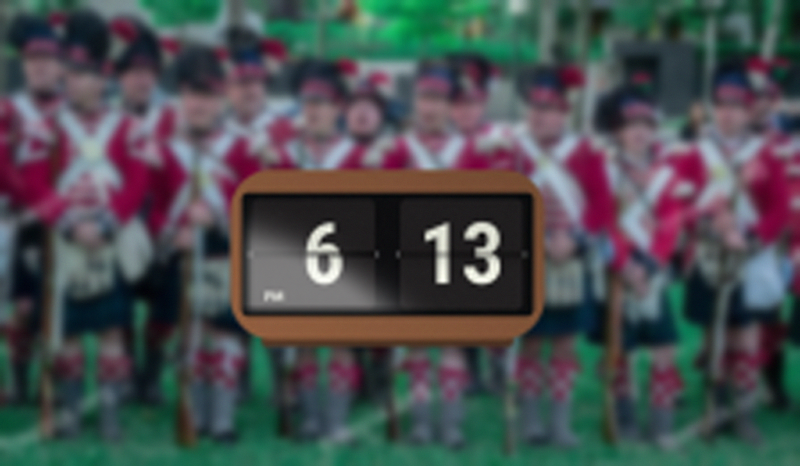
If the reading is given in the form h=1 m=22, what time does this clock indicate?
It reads h=6 m=13
